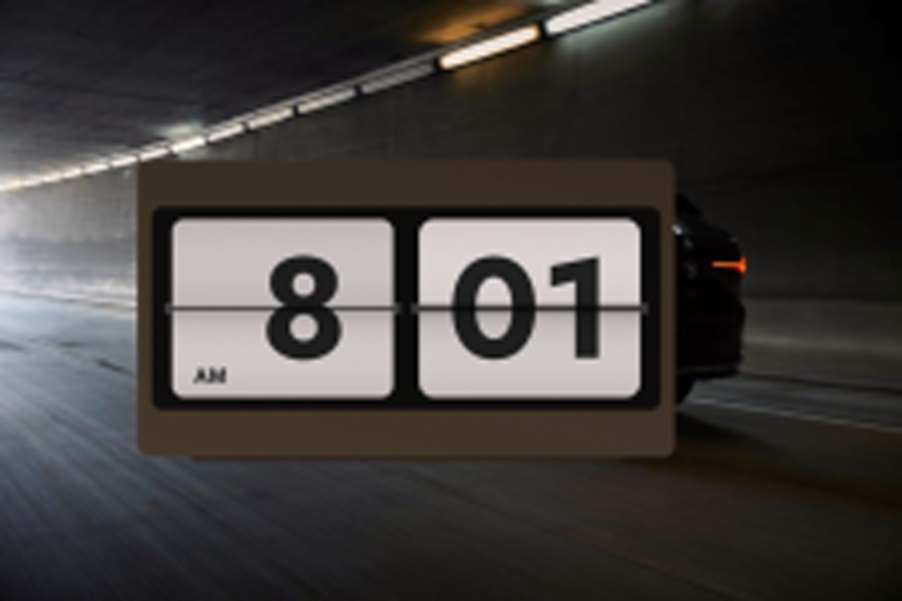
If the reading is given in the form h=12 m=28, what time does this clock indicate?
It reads h=8 m=1
